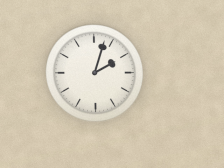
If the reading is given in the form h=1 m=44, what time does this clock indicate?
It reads h=2 m=3
